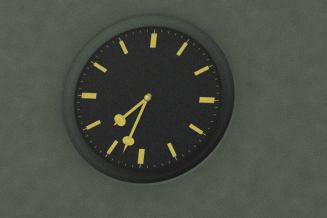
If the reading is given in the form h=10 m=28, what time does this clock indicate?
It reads h=7 m=33
